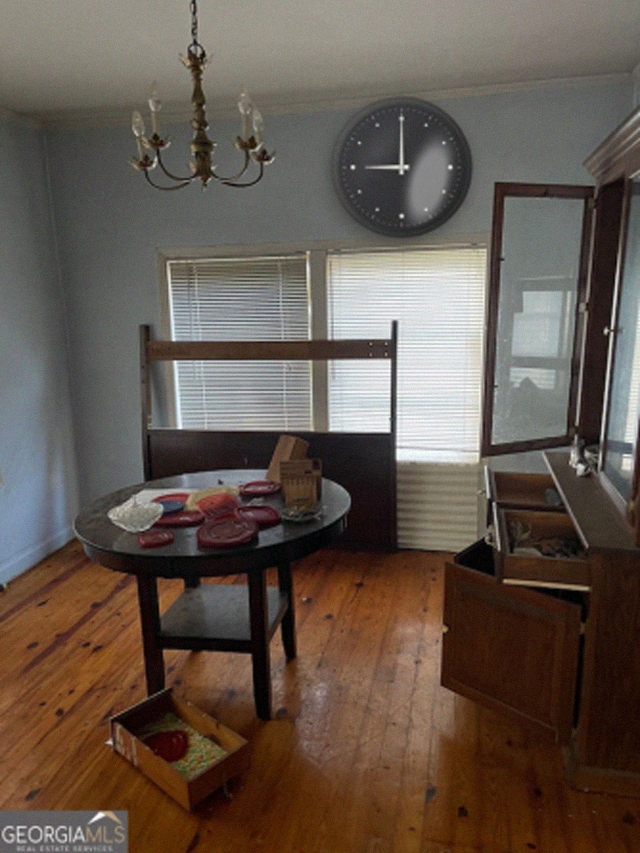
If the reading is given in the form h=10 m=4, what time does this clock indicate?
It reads h=9 m=0
